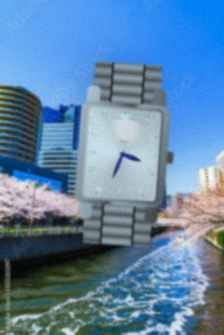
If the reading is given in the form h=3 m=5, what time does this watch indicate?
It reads h=3 m=33
